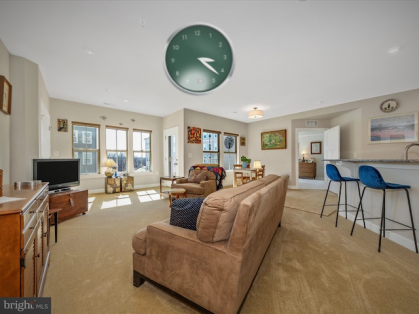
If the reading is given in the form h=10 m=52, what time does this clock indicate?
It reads h=3 m=22
